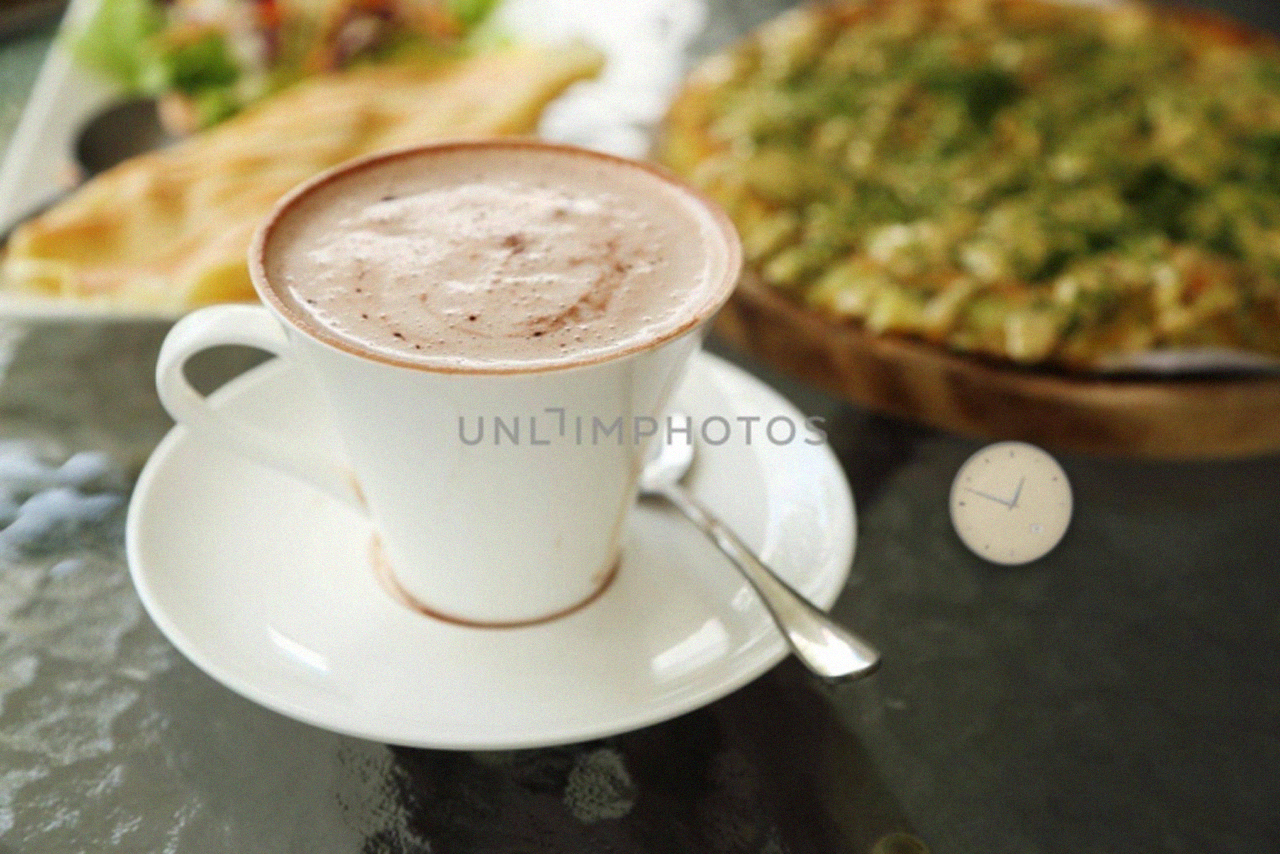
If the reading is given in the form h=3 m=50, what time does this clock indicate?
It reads h=12 m=48
